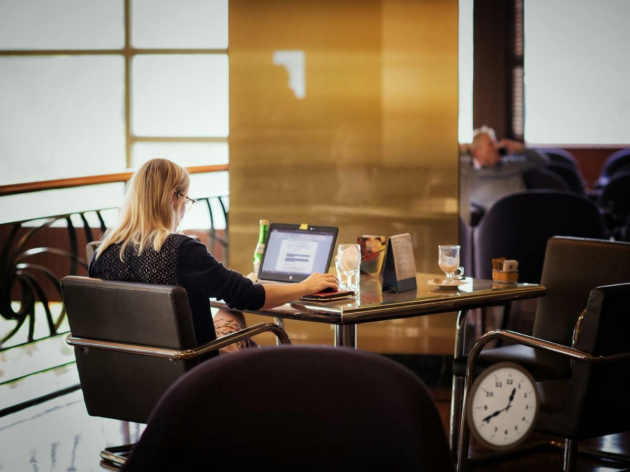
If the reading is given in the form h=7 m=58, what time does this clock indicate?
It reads h=12 m=41
